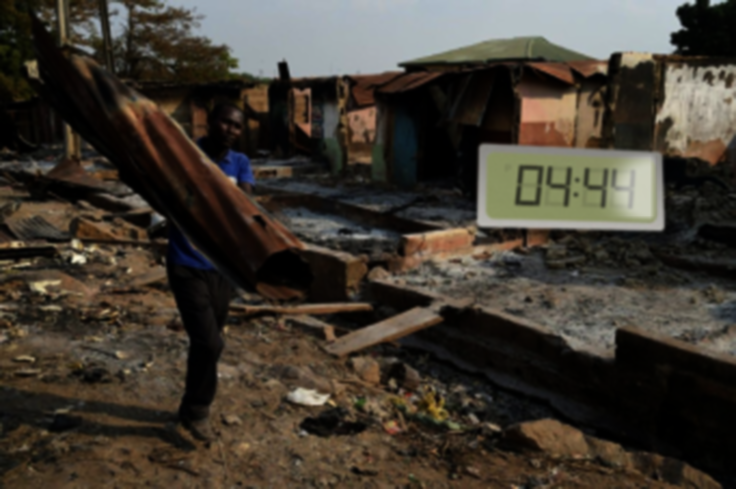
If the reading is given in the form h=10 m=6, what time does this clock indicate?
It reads h=4 m=44
